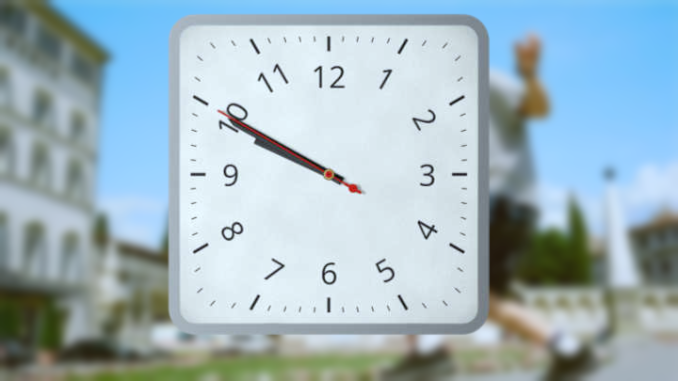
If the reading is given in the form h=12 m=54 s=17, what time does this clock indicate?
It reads h=9 m=49 s=50
